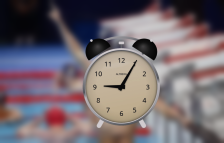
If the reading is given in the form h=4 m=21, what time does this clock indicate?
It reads h=9 m=5
